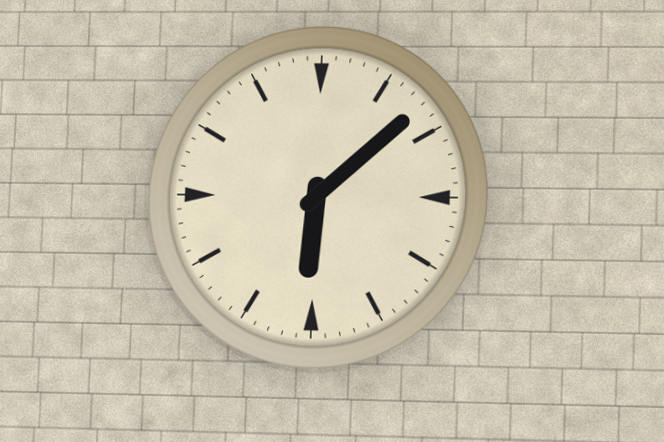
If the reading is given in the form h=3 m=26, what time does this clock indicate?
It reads h=6 m=8
